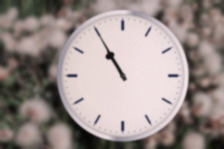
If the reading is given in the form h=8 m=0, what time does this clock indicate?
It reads h=10 m=55
